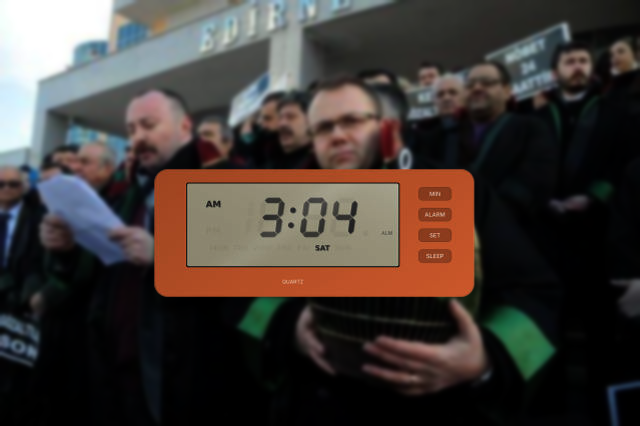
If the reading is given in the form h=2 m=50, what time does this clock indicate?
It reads h=3 m=4
